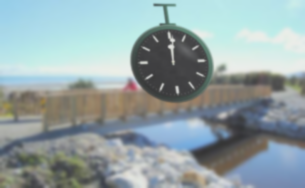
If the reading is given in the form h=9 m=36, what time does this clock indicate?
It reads h=12 m=1
